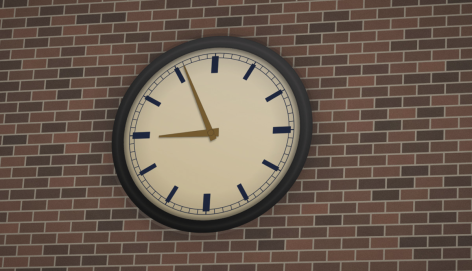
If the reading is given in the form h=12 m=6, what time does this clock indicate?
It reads h=8 m=56
